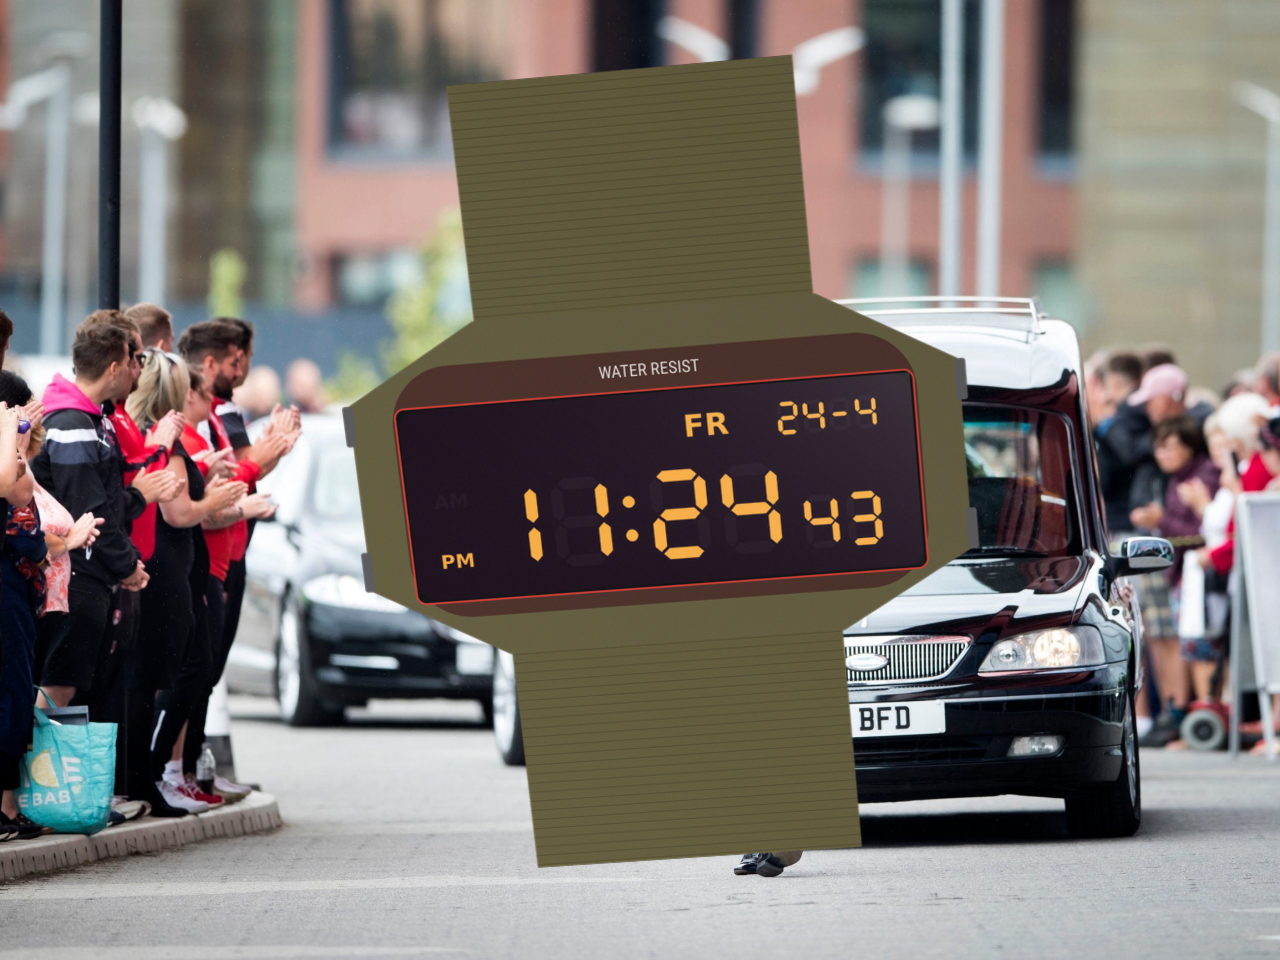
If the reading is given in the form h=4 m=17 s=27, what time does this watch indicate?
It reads h=11 m=24 s=43
